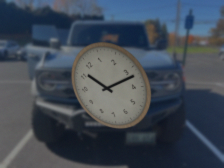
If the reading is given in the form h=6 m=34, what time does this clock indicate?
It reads h=11 m=17
